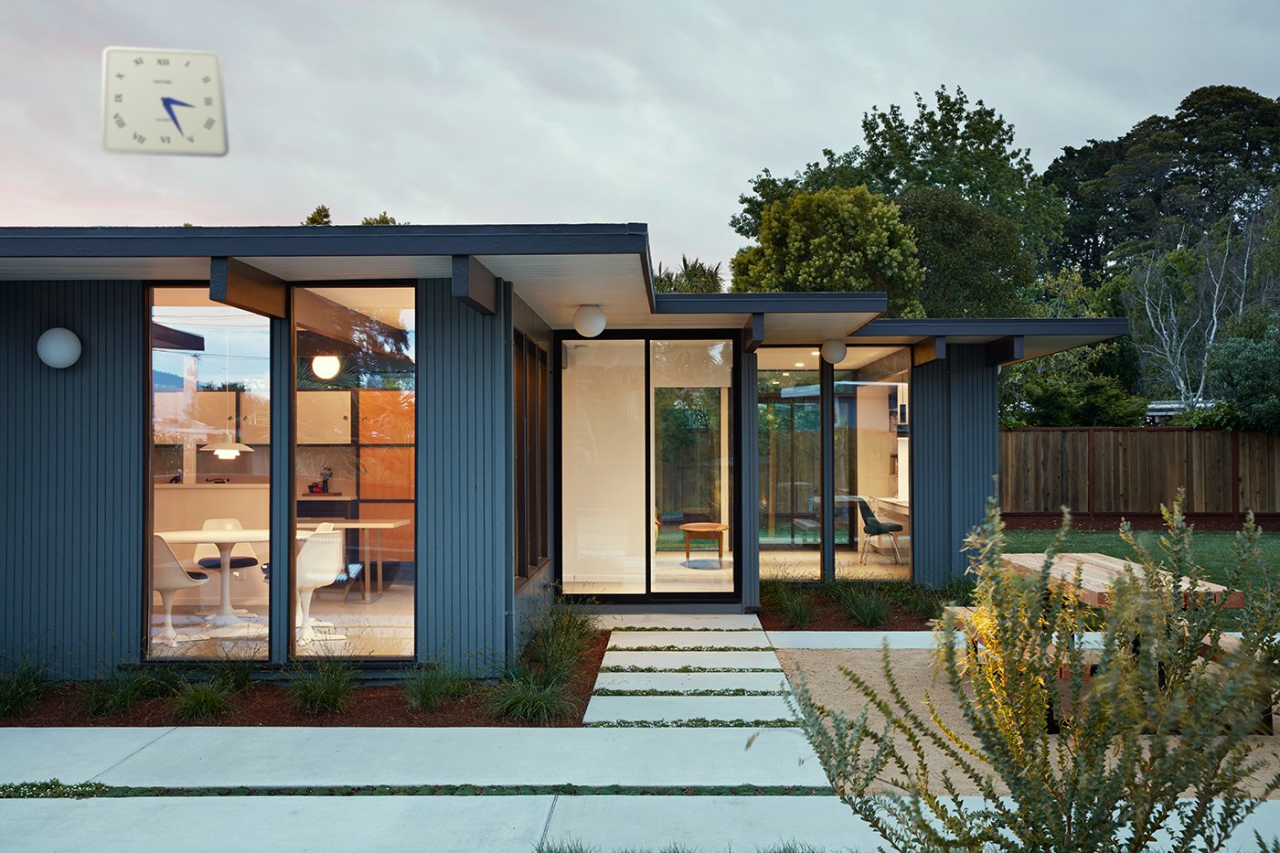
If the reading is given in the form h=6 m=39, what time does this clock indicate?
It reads h=3 m=26
